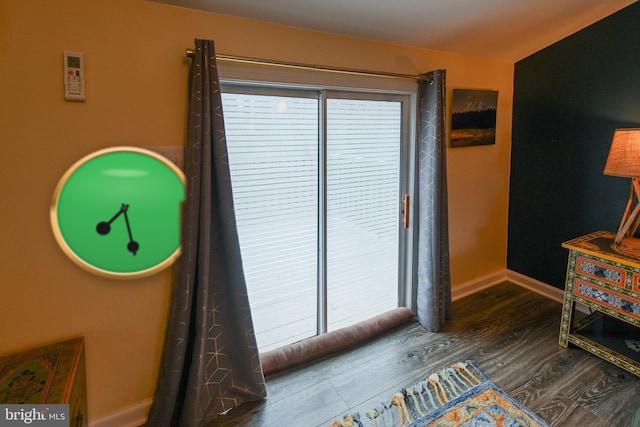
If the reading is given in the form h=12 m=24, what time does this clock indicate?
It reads h=7 m=28
